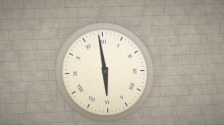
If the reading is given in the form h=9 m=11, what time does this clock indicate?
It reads h=5 m=59
